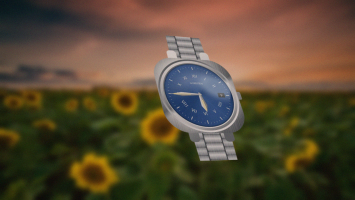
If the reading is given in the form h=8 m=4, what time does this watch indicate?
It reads h=5 m=45
